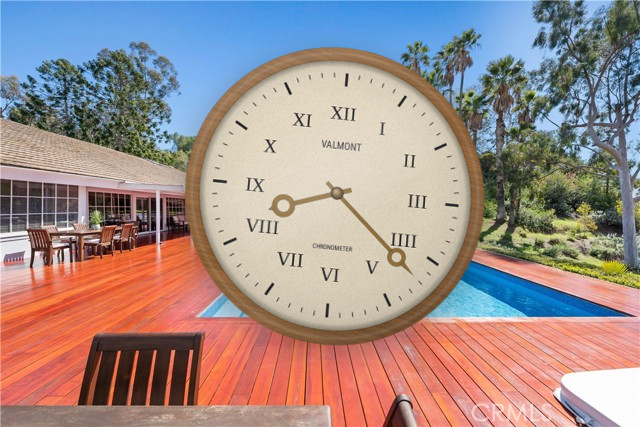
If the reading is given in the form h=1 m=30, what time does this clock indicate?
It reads h=8 m=22
